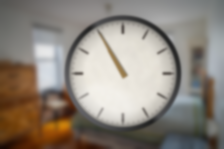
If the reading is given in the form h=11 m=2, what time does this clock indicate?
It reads h=10 m=55
